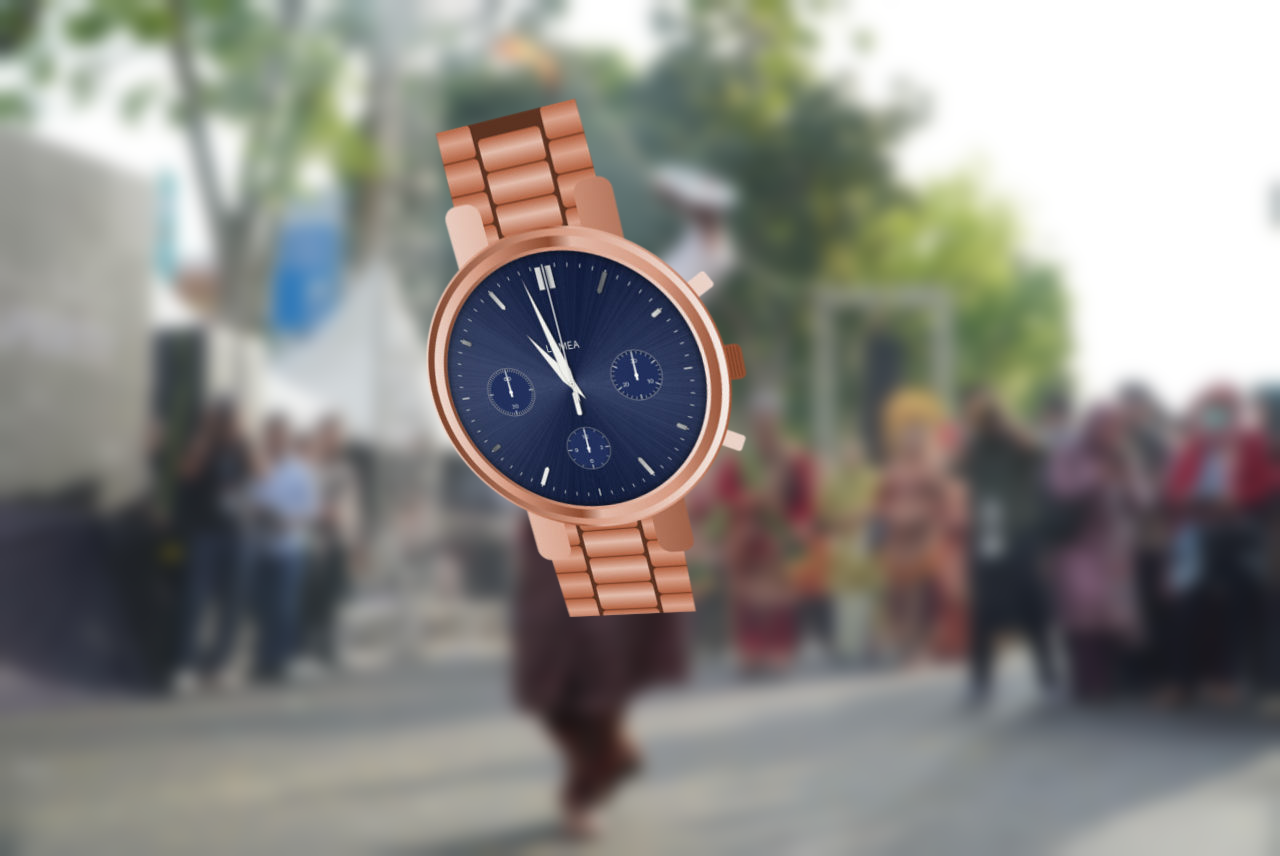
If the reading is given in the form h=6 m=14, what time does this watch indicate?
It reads h=10 m=58
